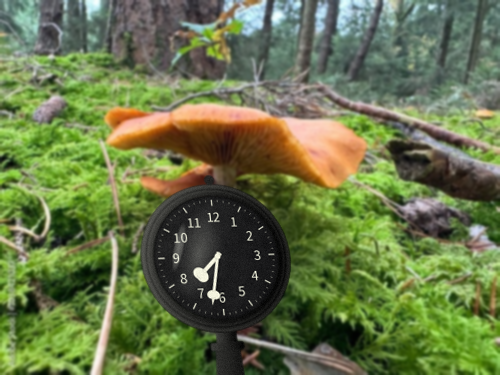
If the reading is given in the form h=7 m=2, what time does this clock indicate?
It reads h=7 m=32
